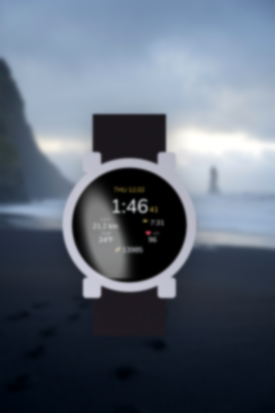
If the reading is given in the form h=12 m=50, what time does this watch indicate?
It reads h=1 m=46
